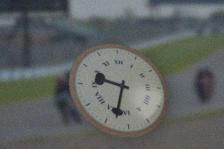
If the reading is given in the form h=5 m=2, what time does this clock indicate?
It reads h=9 m=33
